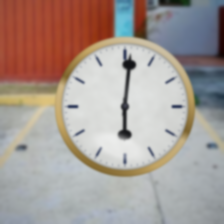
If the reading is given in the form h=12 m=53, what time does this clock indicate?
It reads h=6 m=1
